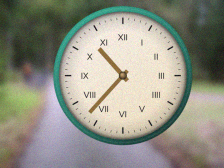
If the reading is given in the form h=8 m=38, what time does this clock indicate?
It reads h=10 m=37
